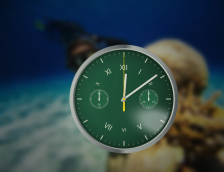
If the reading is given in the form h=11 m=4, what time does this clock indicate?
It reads h=12 m=9
